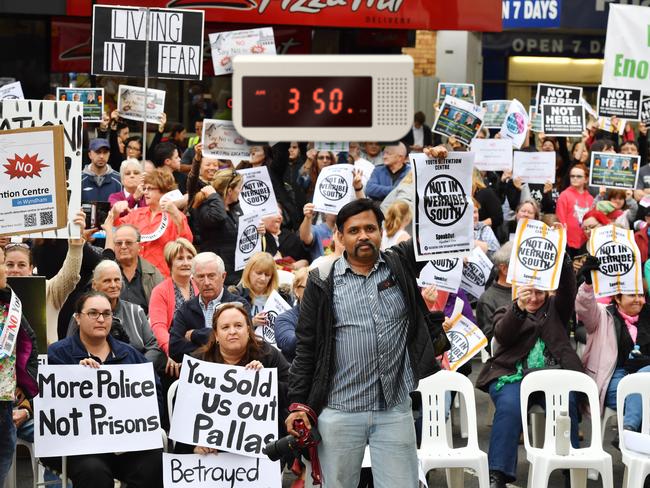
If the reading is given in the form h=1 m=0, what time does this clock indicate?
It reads h=3 m=50
